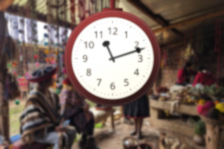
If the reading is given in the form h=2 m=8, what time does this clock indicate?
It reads h=11 m=12
